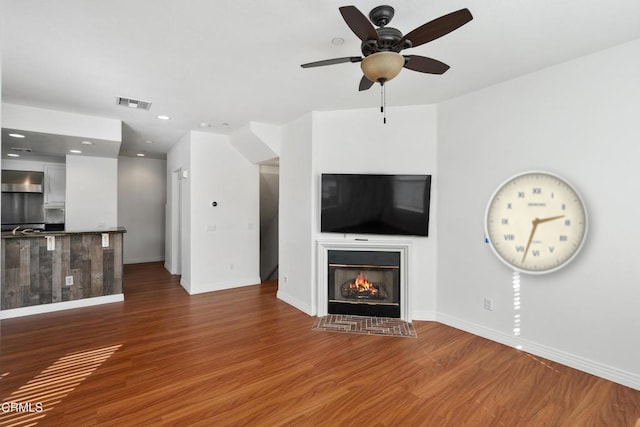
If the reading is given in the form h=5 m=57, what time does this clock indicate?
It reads h=2 m=33
